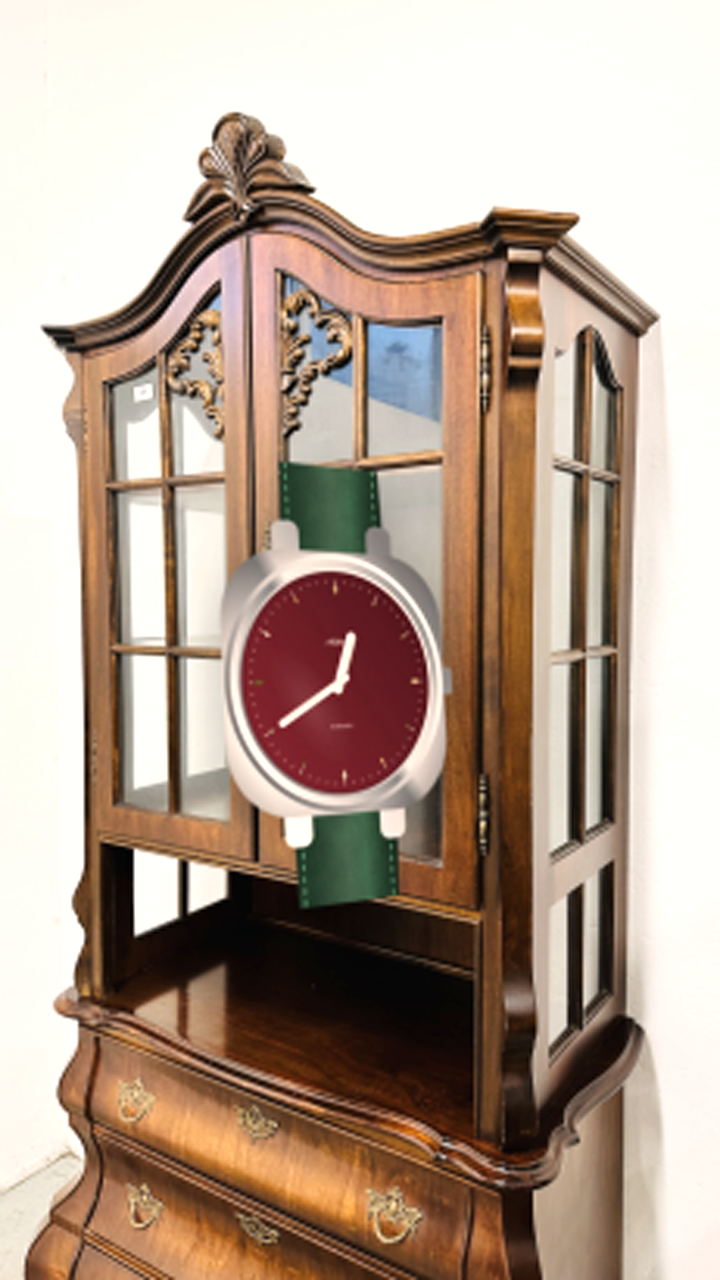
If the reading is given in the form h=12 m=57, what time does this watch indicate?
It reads h=12 m=40
